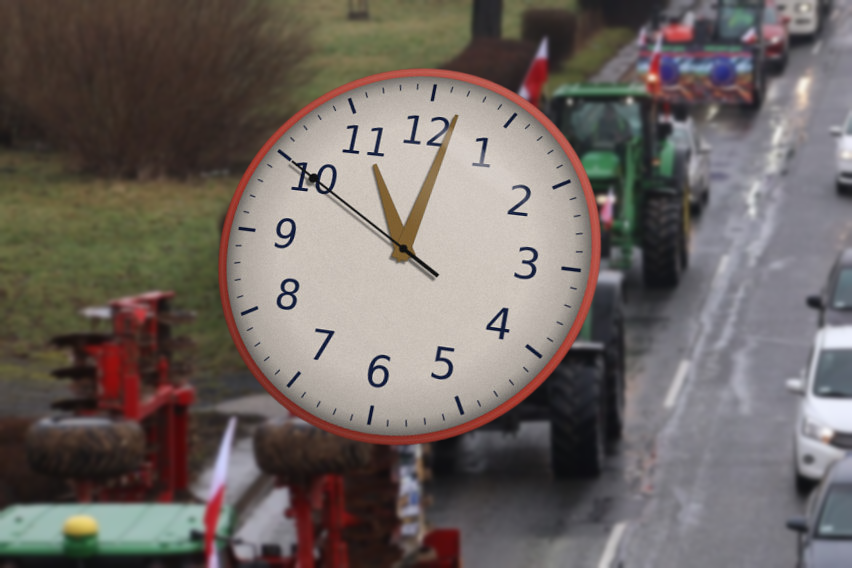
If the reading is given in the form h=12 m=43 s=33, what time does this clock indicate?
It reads h=11 m=1 s=50
